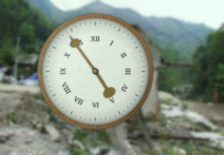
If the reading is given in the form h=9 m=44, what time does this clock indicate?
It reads h=4 m=54
